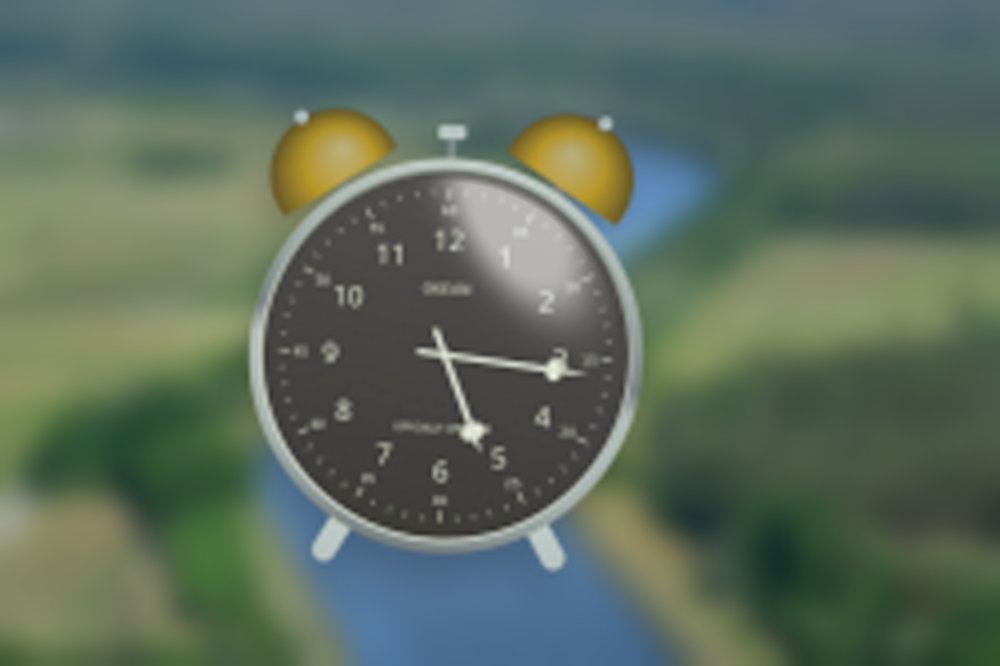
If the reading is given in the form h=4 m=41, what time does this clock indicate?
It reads h=5 m=16
